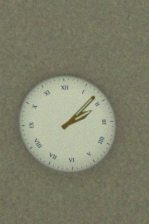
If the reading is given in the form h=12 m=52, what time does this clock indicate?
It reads h=2 m=8
